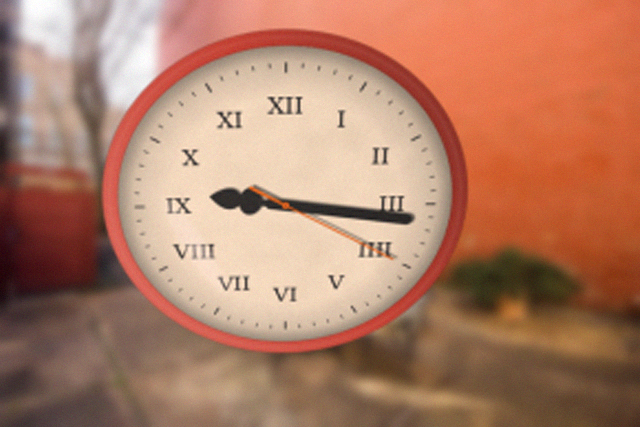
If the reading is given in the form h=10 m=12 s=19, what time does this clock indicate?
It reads h=9 m=16 s=20
